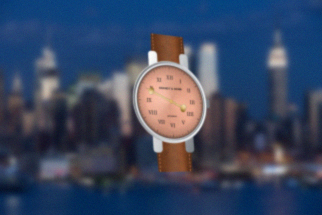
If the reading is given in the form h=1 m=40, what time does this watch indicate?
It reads h=3 m=49
